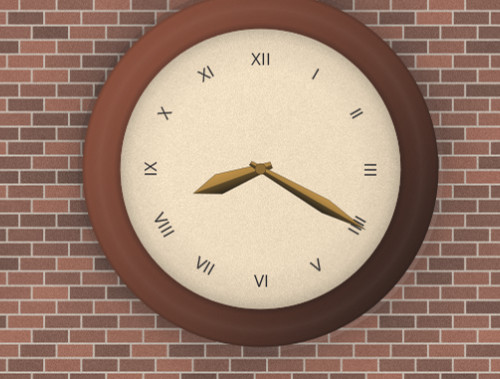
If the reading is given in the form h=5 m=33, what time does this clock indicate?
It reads h=8 m=20
